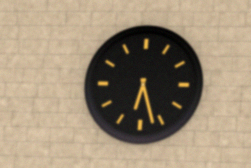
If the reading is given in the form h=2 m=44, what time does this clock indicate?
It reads h=6 m=27
